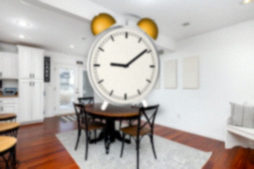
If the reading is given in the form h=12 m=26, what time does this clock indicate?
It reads h=9 m=9
